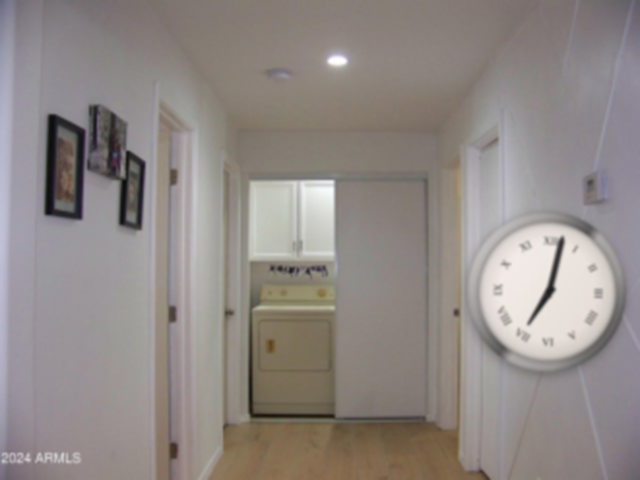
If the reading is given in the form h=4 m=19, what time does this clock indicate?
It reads h=7 m=2
